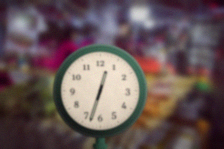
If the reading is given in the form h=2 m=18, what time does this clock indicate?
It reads h=12 m=33
